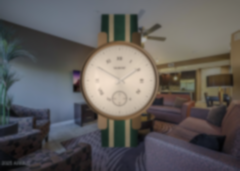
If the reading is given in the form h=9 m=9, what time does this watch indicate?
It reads h=1 m=50
